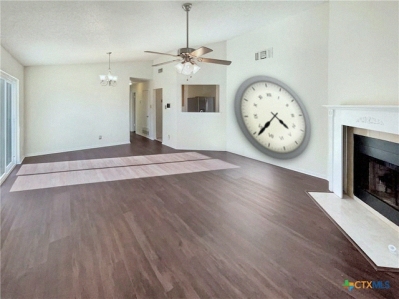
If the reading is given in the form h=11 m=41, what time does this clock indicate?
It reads h=4 m=39
